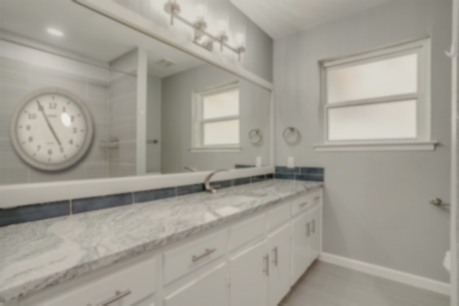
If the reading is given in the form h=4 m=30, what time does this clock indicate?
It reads h=4 m=55
